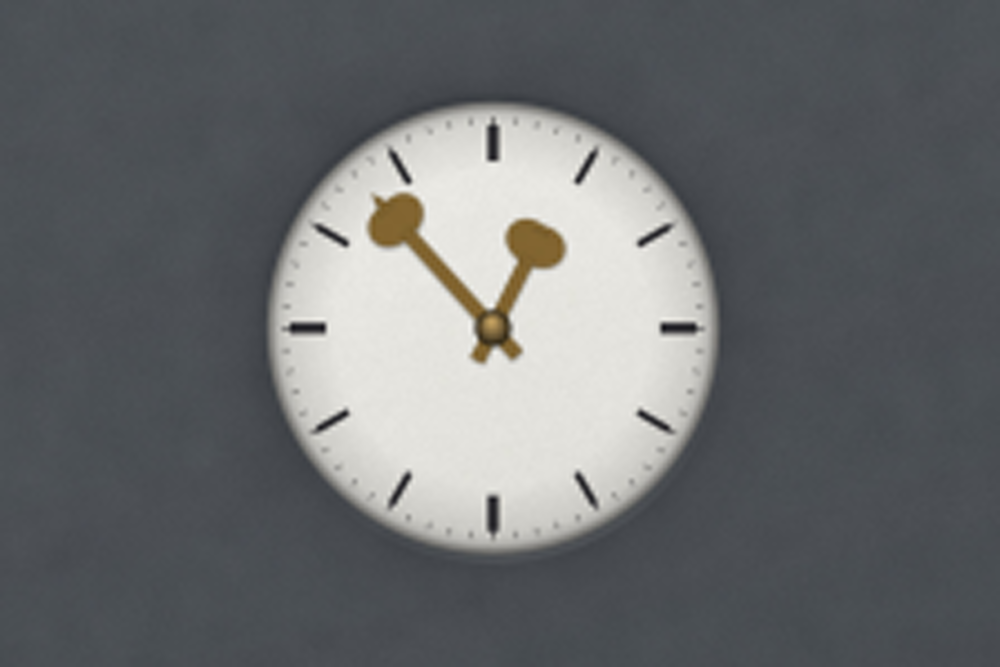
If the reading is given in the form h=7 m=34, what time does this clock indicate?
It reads h=12 m=53
